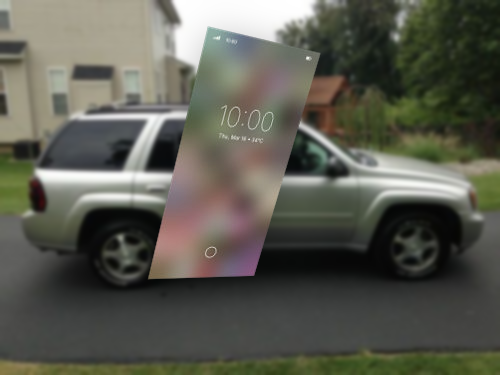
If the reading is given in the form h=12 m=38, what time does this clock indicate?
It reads h=10 m=0
